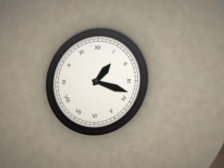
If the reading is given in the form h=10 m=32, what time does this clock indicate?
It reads h=1 m=18
